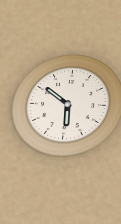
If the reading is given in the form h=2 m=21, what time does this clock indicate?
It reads h=5 m=51
